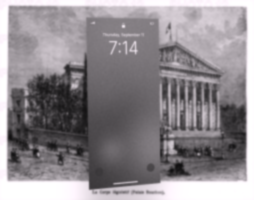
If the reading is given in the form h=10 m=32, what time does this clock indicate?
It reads h=7 m=14
